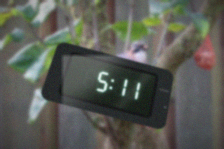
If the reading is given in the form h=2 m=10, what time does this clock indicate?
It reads h=5 m=11
